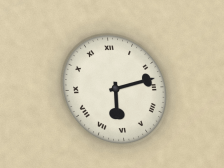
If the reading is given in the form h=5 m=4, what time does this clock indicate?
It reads h=6 m=13
